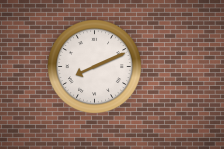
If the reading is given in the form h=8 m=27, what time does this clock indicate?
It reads h=8 m=11
